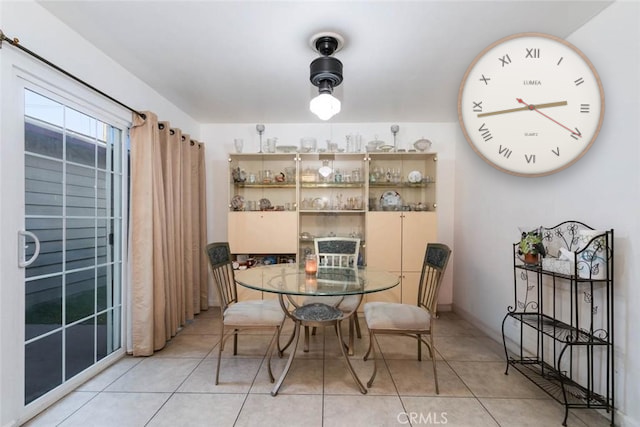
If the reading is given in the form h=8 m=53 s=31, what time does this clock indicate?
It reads h=2 m=43 s=20
